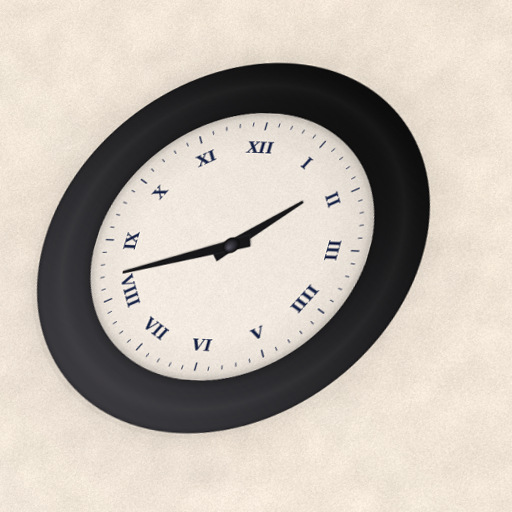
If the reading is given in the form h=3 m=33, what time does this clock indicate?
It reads h=1 m=42
